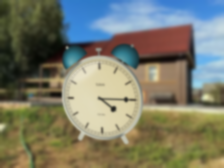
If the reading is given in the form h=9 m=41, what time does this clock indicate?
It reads h=4 m=15
